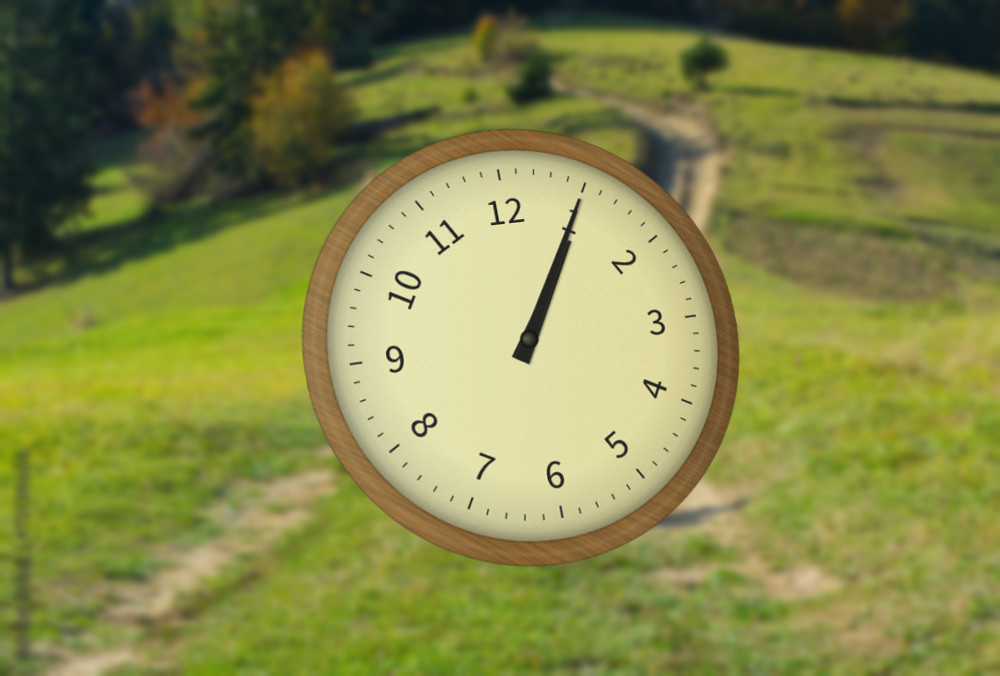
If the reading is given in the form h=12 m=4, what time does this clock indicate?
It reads h=1 m=5
